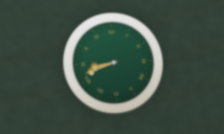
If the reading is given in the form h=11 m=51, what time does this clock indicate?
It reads h=8 m=42
